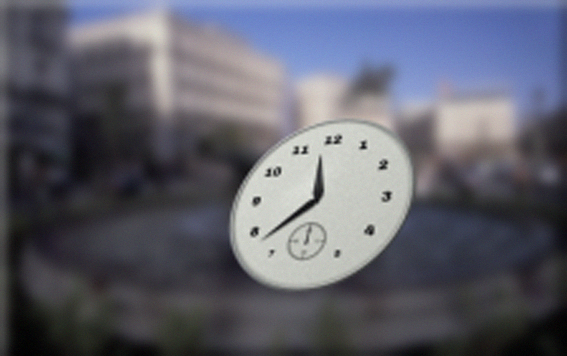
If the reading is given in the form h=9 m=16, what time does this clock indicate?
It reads h=11 m=38
